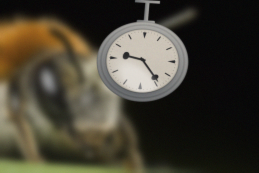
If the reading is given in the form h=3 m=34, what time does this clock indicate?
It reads h=9 m=24
